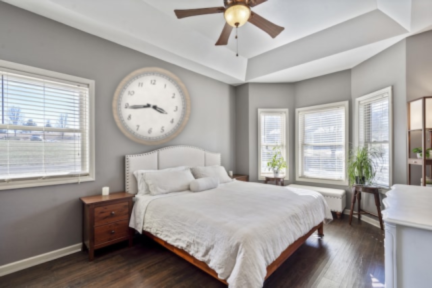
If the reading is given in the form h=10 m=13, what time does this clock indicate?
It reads h=3 m=44
